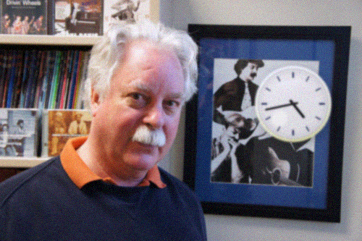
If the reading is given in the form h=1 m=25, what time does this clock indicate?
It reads h=4 m=43
